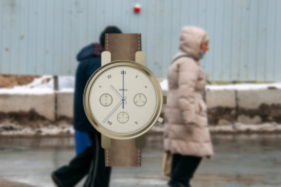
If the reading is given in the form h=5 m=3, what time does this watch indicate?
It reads h=10 m=37
